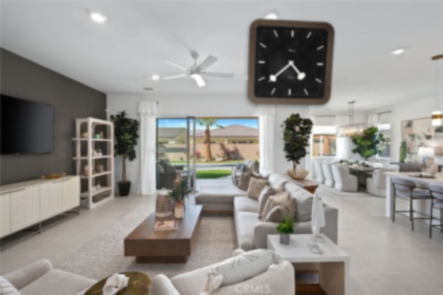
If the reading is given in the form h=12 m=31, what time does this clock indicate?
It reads h=4 m=38
